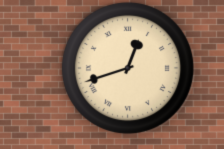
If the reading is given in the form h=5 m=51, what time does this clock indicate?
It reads h=12 m=42
